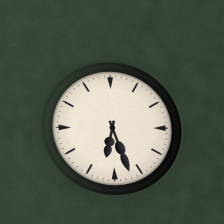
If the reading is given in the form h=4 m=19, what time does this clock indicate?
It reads h=6 m=27
